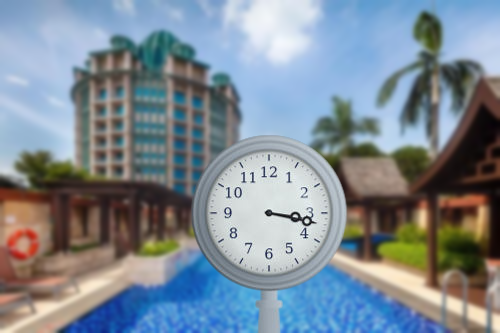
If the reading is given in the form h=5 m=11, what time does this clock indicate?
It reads h=3 m=17
